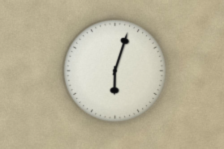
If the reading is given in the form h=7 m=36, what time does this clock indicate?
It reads h=6 m=3
